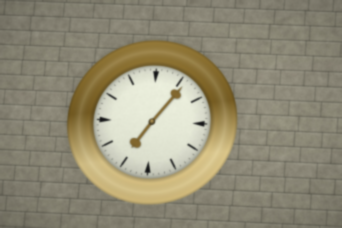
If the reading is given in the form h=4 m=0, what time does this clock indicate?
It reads h=7 m=6
